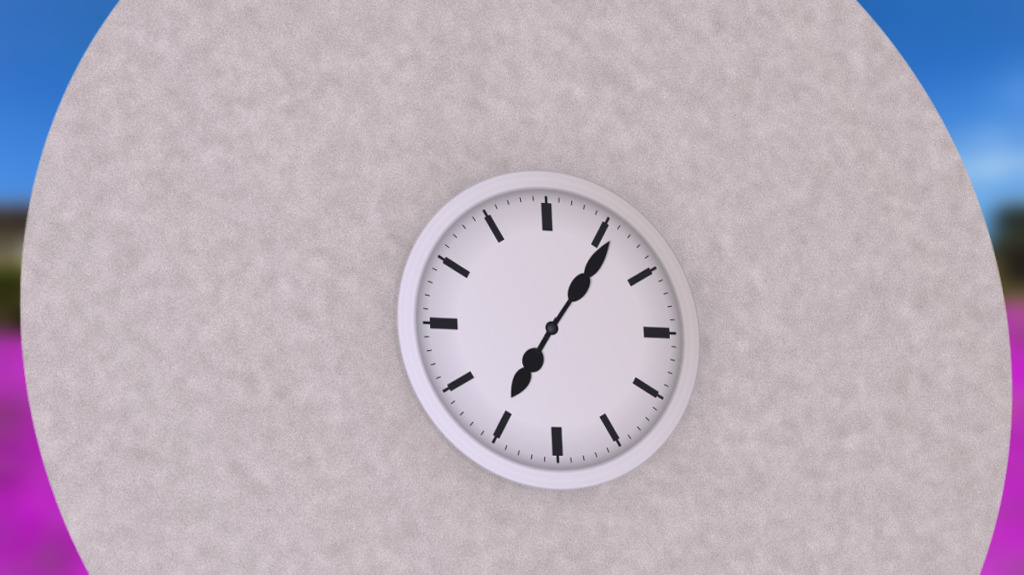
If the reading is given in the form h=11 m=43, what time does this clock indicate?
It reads h=7 m=6
